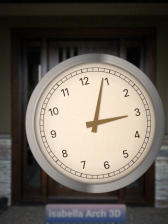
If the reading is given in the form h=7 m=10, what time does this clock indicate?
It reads h=3 m=4
